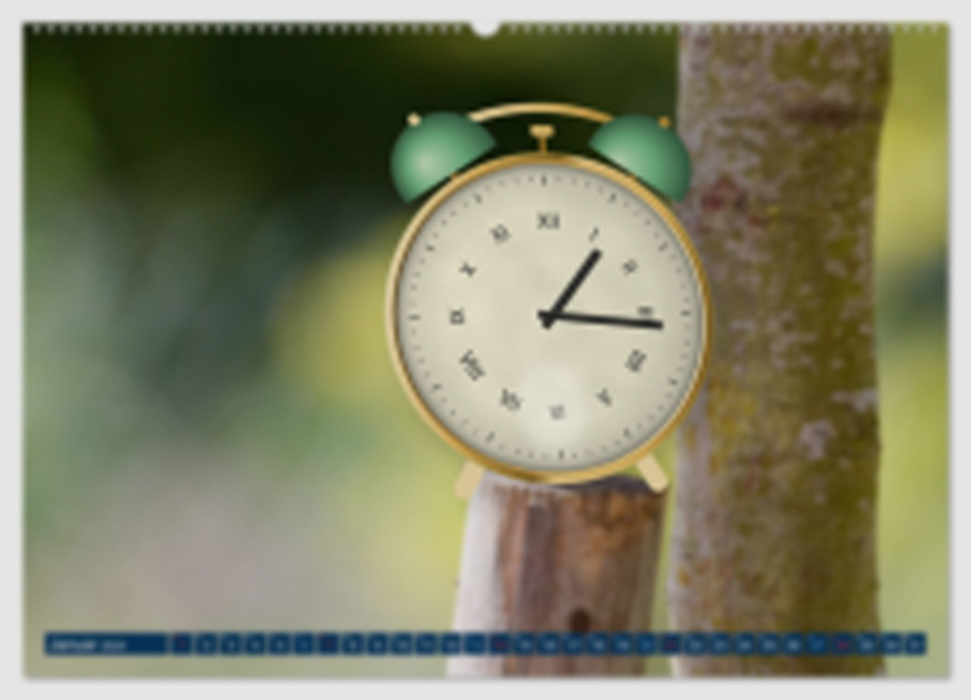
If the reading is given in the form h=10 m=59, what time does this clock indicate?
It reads h=1 m=16
